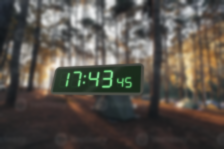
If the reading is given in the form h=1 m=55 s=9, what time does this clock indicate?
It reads h=17 m=43 s=45
